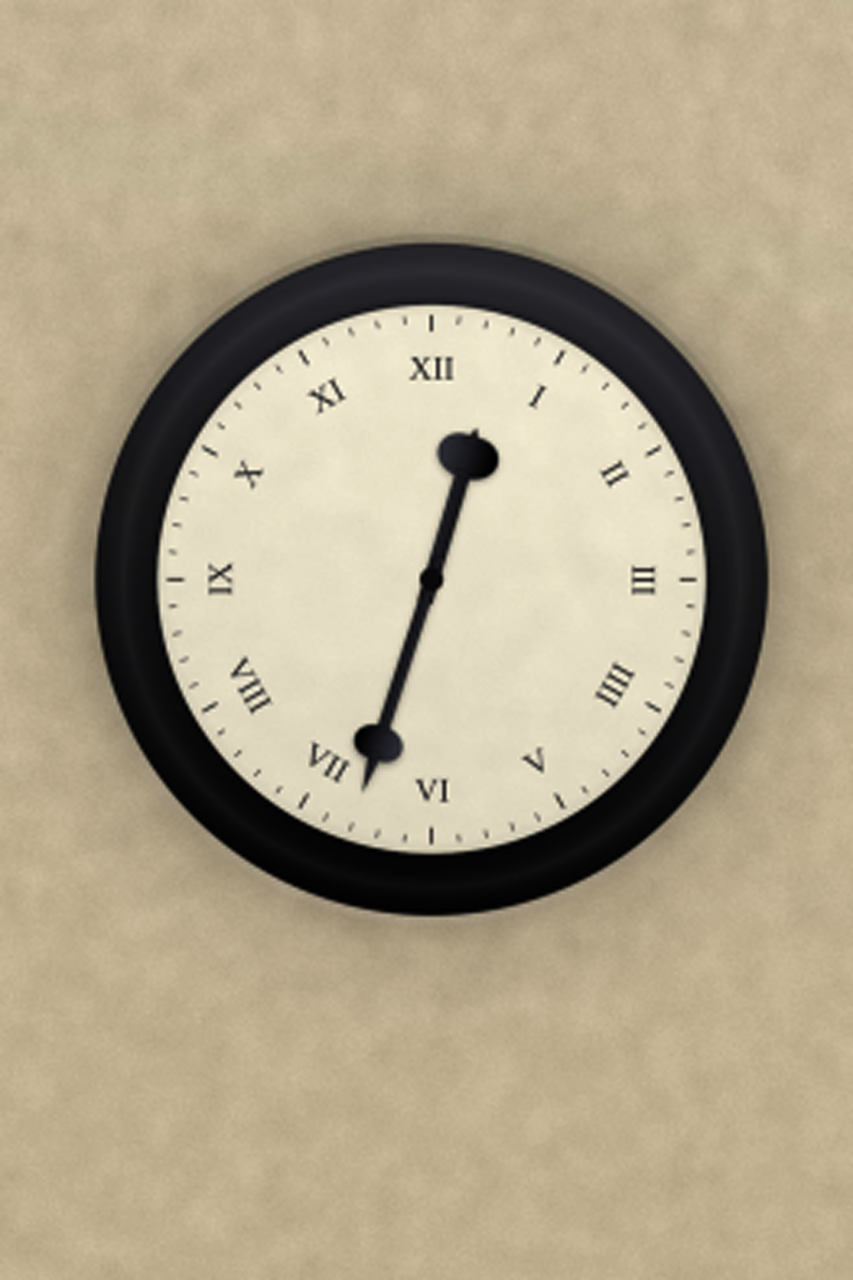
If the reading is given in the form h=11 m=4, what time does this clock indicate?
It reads h=12 m=33
